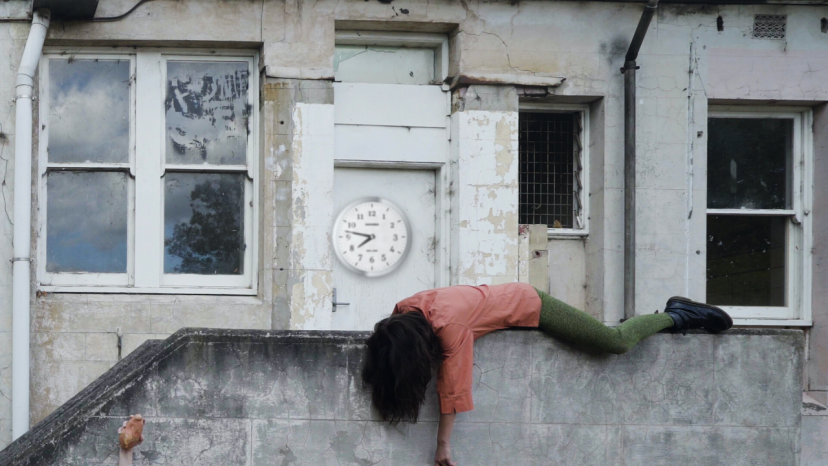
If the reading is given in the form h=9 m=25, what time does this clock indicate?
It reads h=7 m=47
